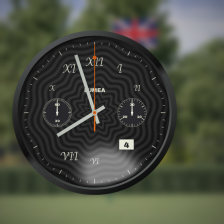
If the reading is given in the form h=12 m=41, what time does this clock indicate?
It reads h=7 m=57
